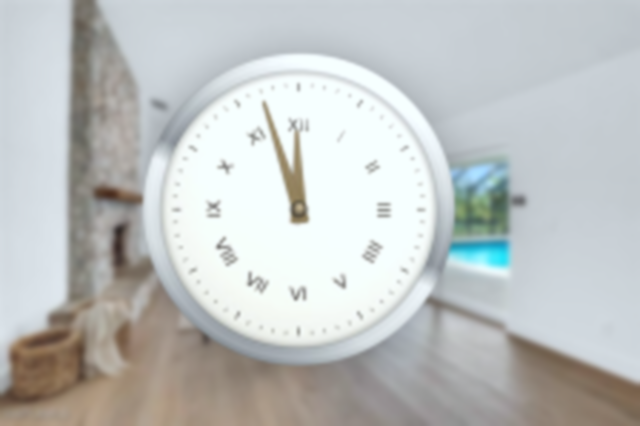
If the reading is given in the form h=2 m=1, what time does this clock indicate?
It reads h=11 m=57
